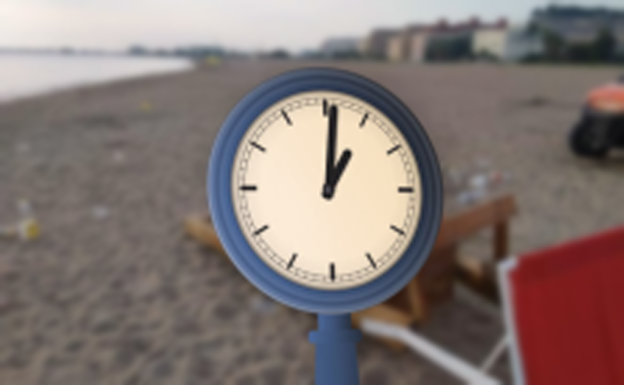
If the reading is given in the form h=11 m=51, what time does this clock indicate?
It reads h=1 m=1
